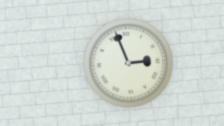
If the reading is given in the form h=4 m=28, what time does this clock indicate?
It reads h=2 m=57
